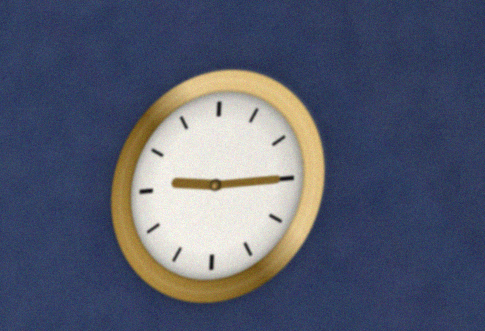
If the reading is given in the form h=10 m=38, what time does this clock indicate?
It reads h=9 m=15
